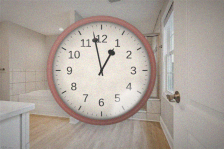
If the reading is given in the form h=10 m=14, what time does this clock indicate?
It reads h=12 m=58
